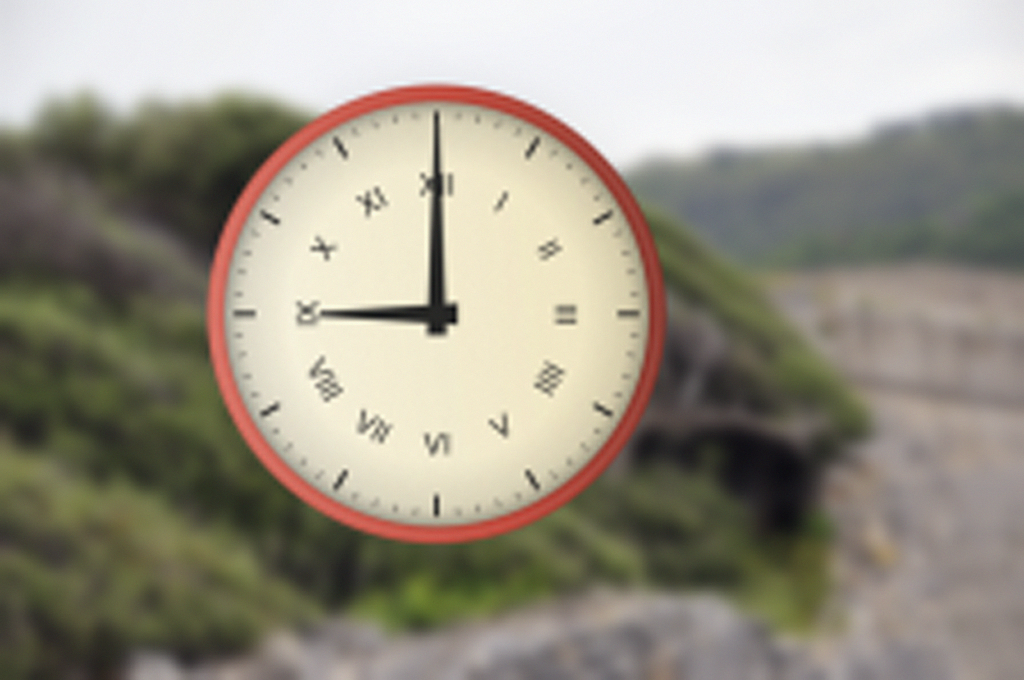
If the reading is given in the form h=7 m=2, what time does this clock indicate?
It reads h=9 m=0
